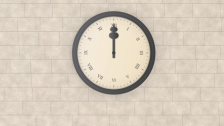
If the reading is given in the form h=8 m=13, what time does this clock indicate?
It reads h=12 m=0
